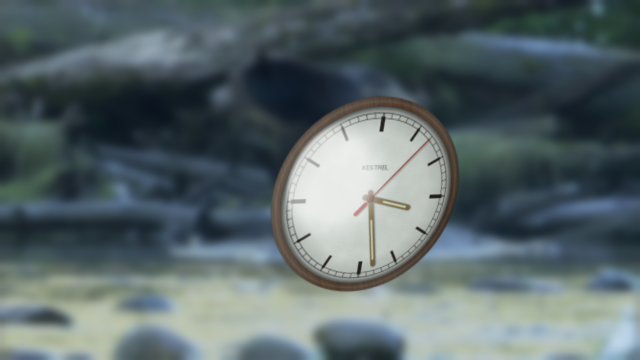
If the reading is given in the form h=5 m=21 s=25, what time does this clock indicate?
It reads h=3 m=28 s=7
